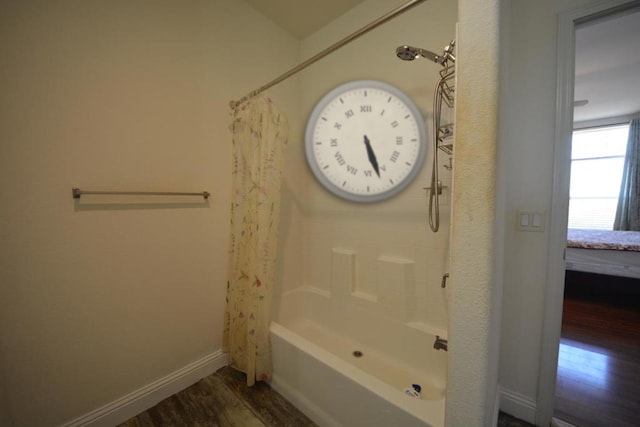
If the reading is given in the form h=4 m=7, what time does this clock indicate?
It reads h=5 m=27
